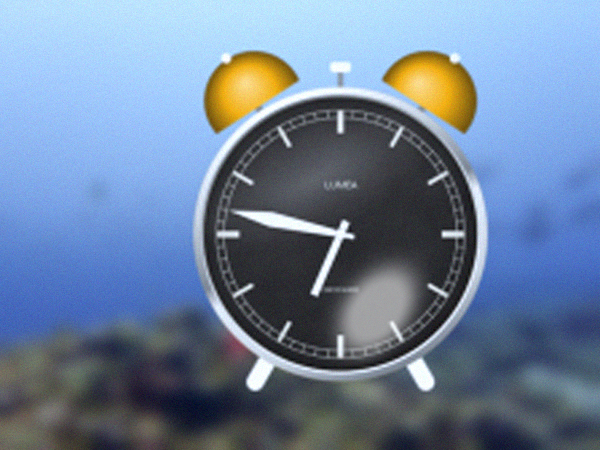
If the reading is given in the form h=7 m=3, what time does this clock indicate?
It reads h=6 m=47
